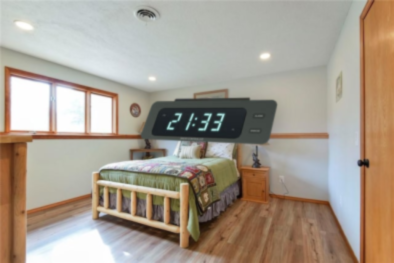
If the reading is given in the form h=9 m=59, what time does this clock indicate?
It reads h=21 m=33
